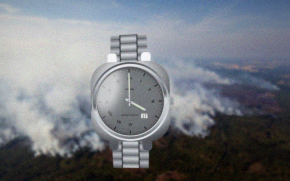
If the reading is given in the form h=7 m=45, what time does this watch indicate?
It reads h=4 m=0
